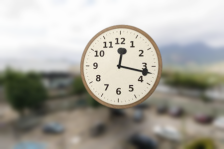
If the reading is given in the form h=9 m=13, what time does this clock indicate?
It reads h=12 m=17
